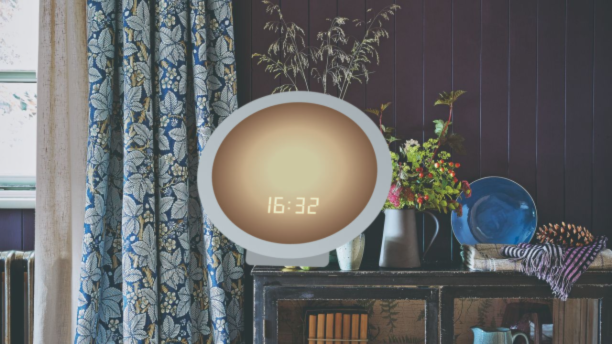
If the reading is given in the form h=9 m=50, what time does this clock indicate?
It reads h=16 m=32
